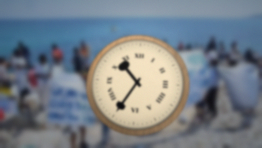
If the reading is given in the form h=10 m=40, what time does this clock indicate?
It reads h=10 m=35
